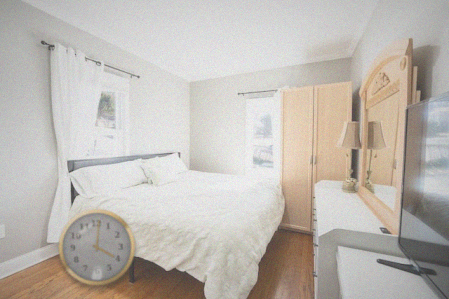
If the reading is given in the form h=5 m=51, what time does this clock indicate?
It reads h=4 m=1
